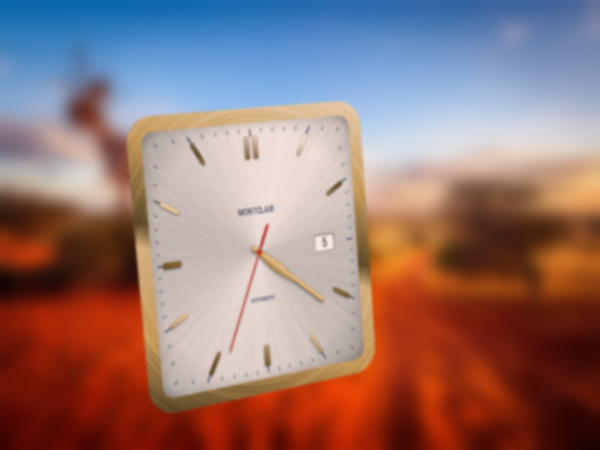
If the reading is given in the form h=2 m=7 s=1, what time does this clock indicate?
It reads h=4 m=21 s=34
